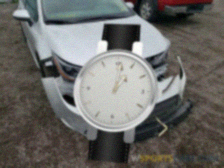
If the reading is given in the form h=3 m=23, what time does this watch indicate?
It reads h=1 m=1
